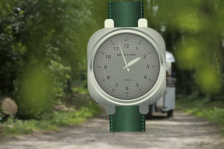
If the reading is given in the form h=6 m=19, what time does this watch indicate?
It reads h=1 m=57
